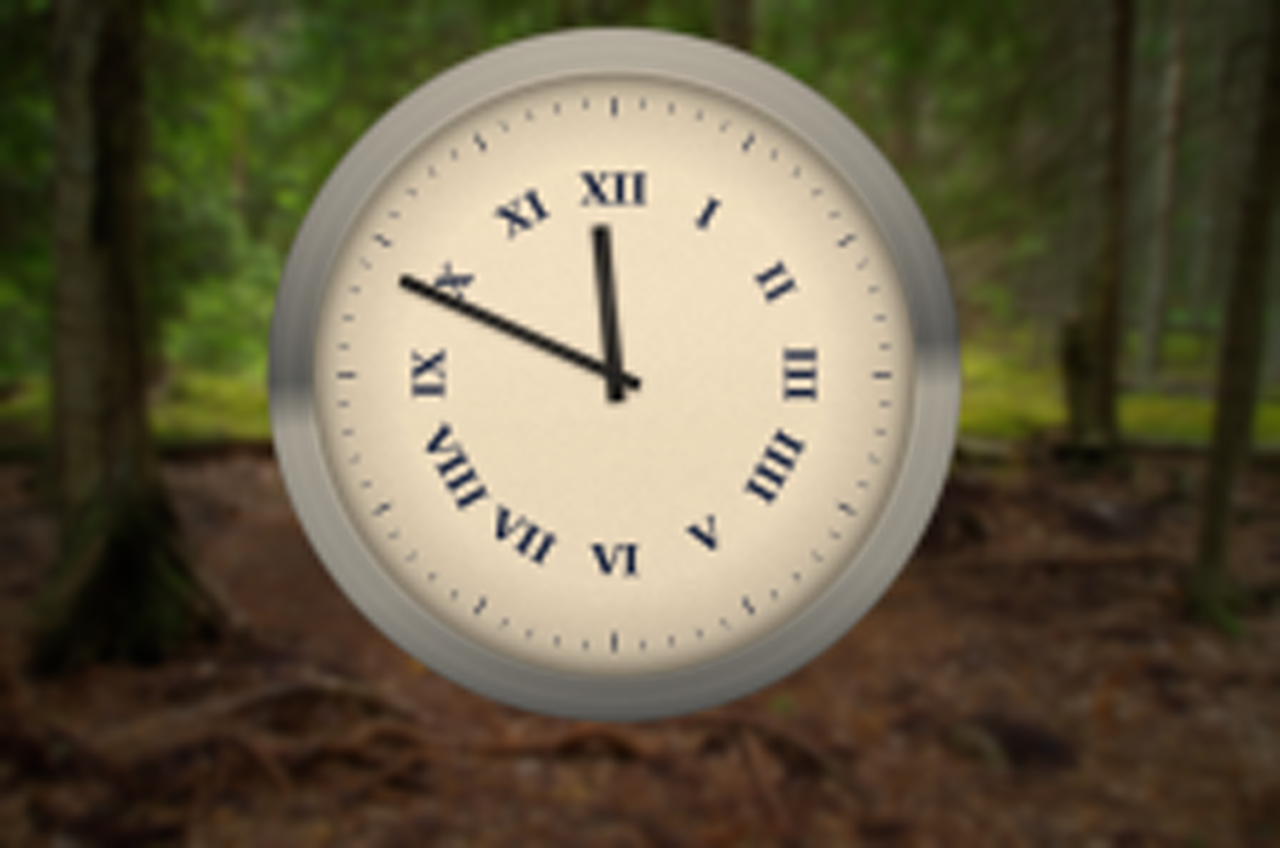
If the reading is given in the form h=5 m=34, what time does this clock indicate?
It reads h=11 m=49
